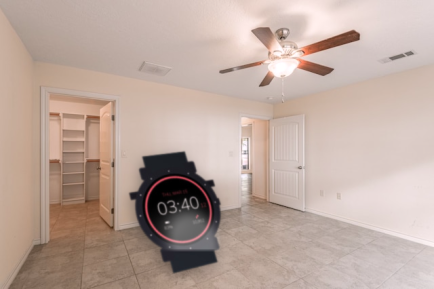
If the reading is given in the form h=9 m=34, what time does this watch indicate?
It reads h=3 m=40
